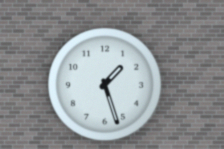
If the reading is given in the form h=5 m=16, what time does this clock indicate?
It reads h=1 m=27
